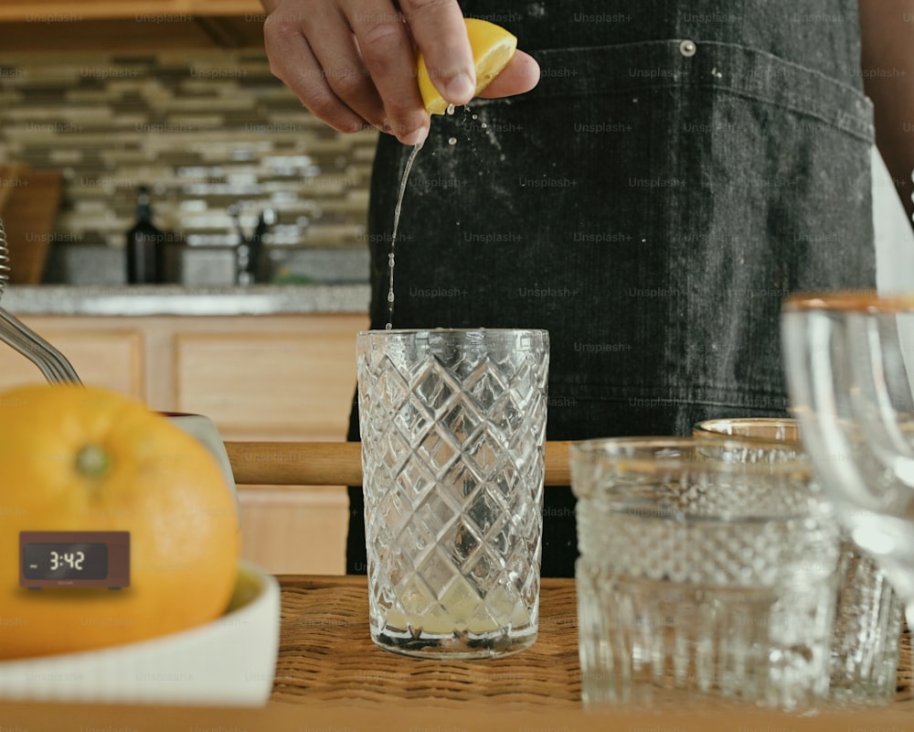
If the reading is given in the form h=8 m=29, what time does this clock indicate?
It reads h=3 m=42
